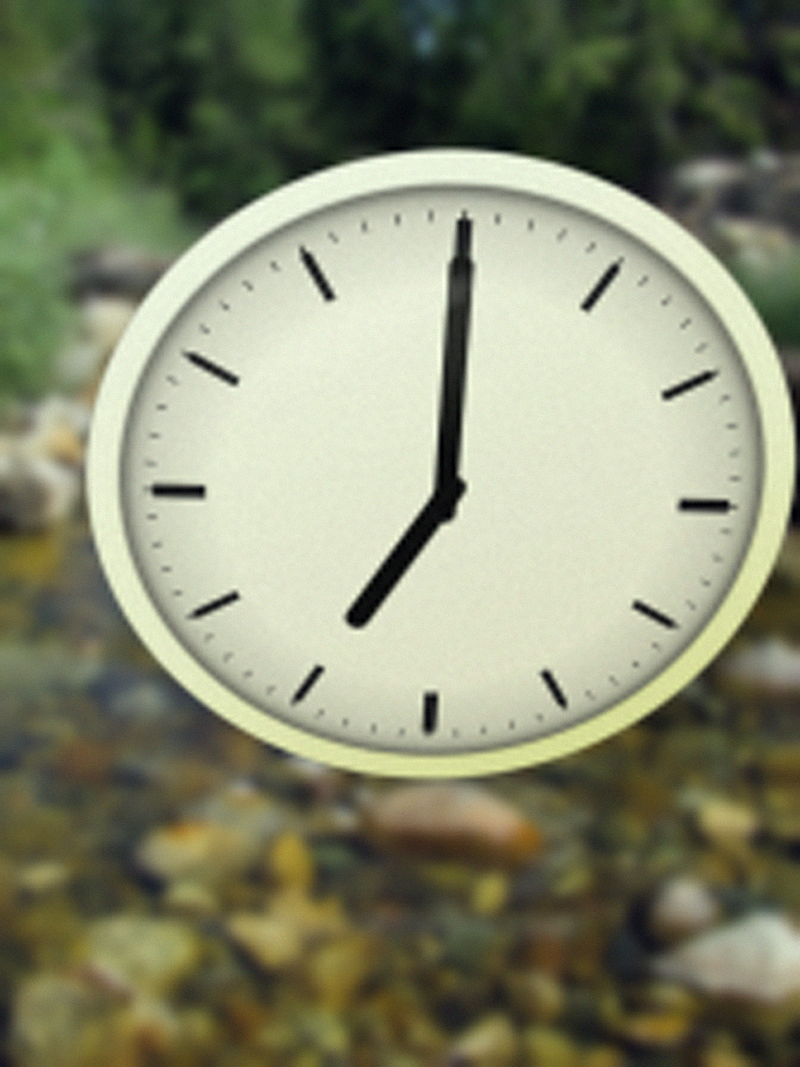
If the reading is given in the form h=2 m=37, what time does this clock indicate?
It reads h=7 m=0
